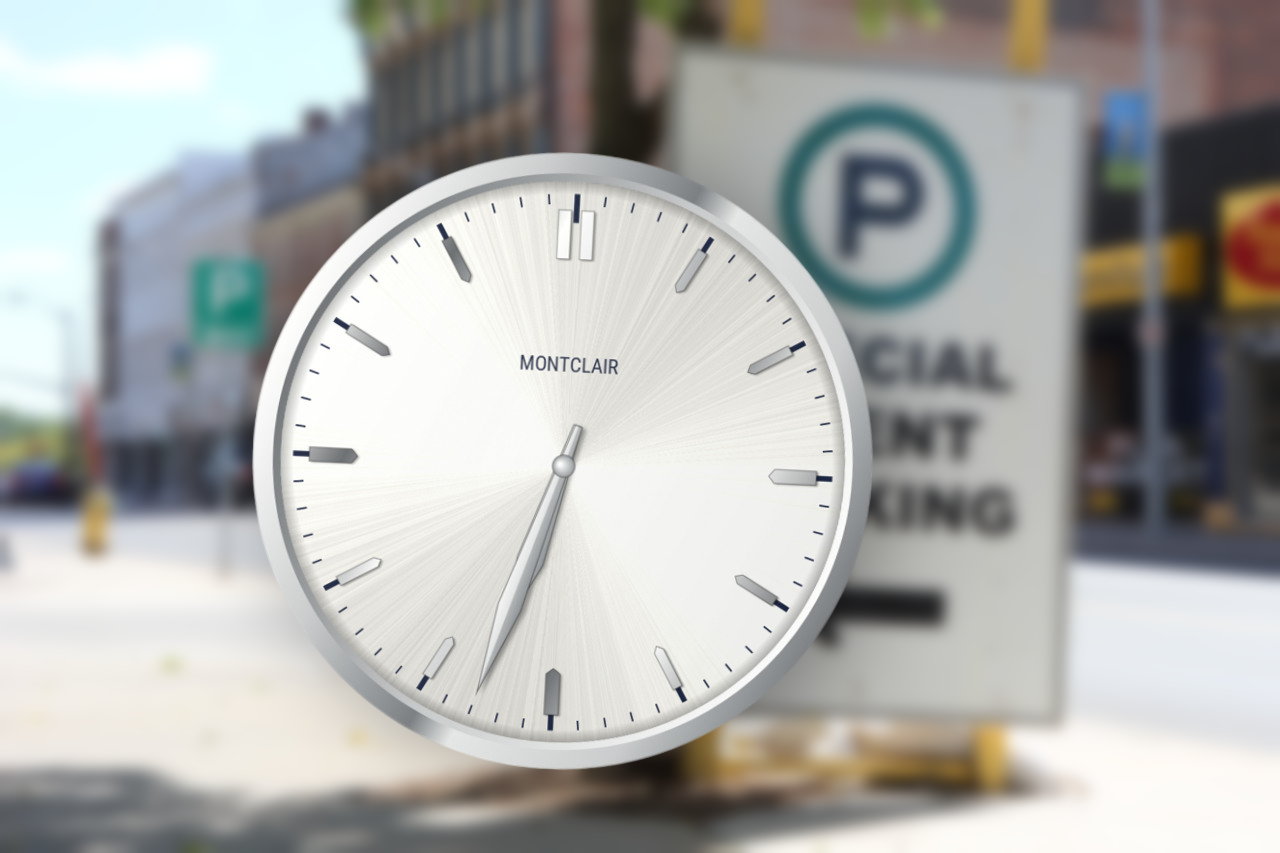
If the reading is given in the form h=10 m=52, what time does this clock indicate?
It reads h=6 m=33
